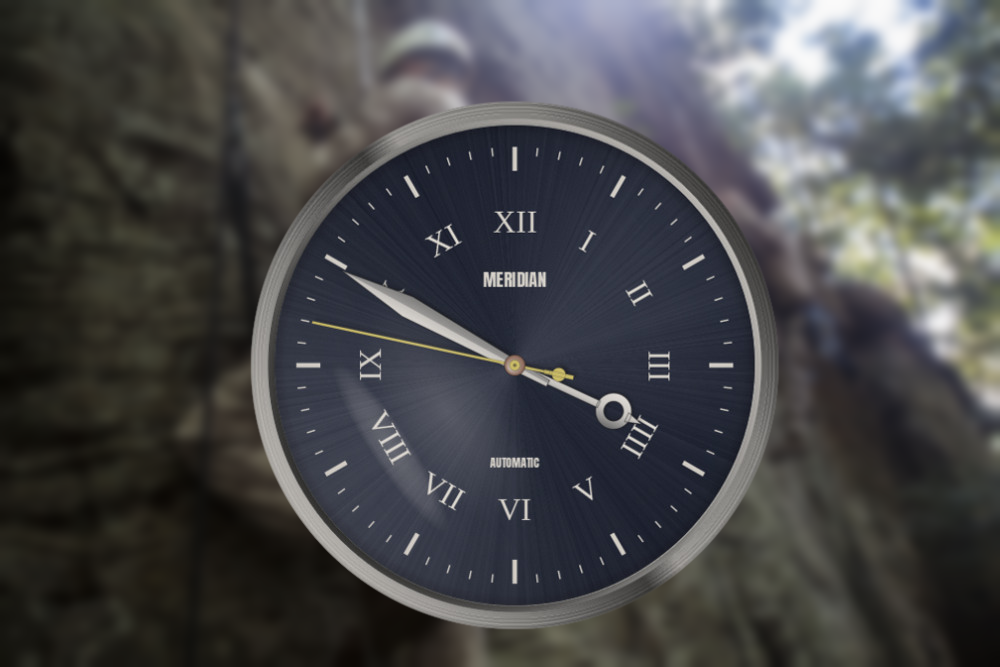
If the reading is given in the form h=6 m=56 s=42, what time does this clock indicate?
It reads h=3 m=49 s=47
